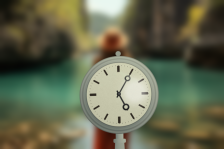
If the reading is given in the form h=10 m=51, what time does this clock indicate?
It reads h=5 m=5
